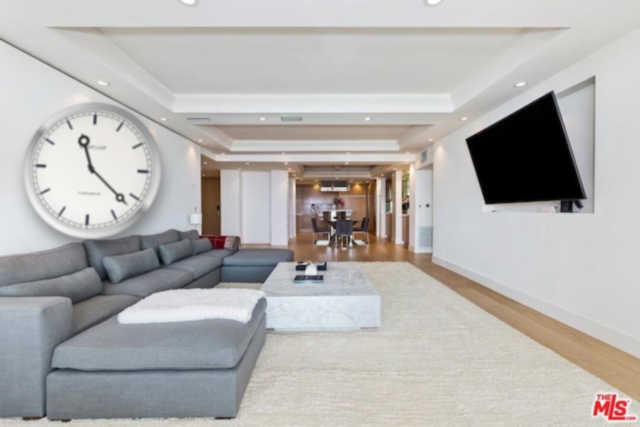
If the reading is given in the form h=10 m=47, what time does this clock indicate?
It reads h=11 m=22
